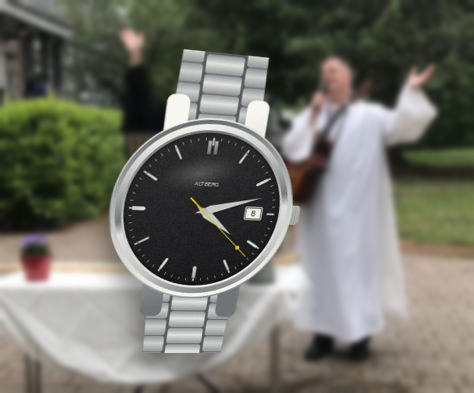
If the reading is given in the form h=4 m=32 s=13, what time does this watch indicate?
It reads h=4 m=12 s=22
